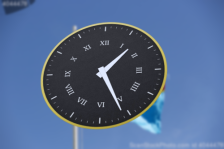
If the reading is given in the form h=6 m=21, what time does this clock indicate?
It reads h=1 m=26
